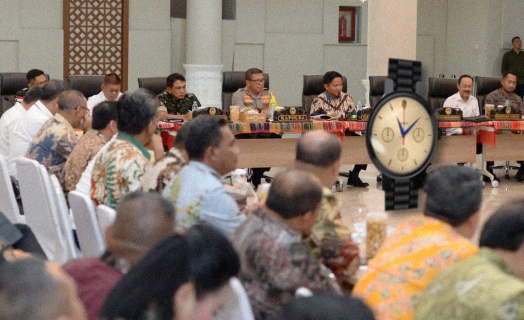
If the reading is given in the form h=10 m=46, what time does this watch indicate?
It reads h=11 m=8
